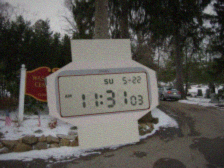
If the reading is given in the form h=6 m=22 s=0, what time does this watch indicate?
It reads h=11 m=31 s=3
